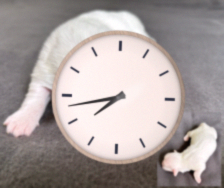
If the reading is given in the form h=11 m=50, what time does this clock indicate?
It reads h=7 m=43
